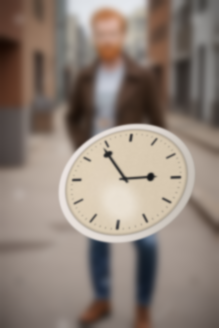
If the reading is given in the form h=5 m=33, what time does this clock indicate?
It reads h=2 m=54
